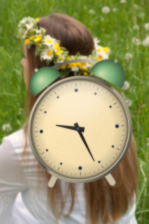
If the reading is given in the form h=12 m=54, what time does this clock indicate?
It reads h=9 m=26
